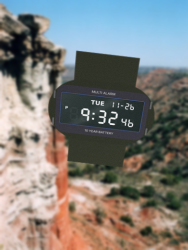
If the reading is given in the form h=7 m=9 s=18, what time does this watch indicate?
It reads h=9 m=32 s=46
